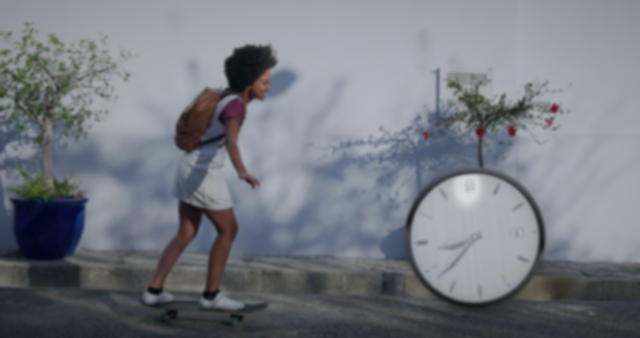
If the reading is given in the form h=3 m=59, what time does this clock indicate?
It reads h=8 m=38
